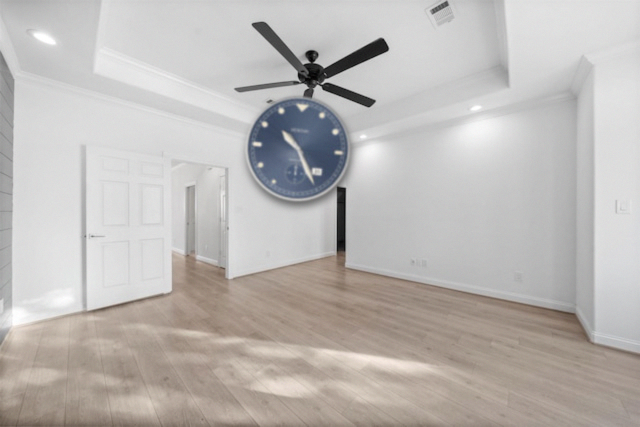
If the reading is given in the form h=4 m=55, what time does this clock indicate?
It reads h=10 m=25
